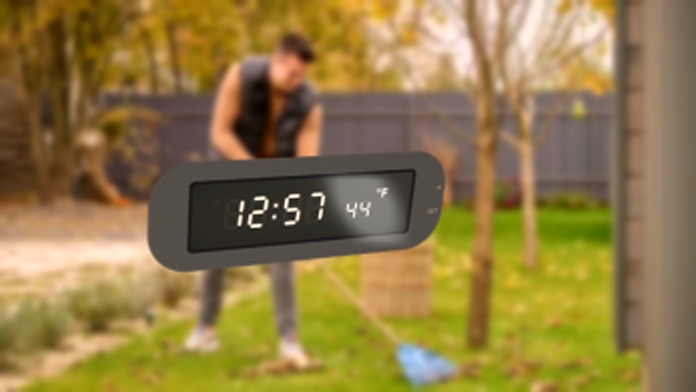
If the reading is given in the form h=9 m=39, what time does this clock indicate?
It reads h=12 m=57
